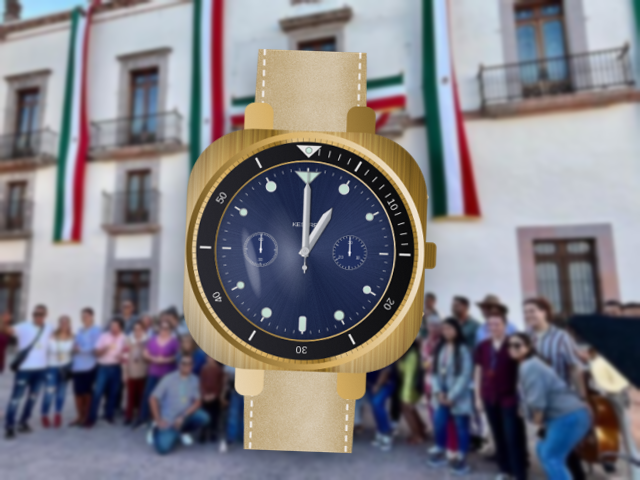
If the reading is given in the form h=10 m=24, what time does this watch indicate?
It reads h=1 m=0
